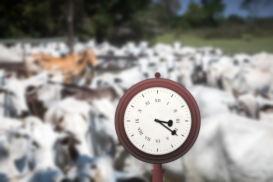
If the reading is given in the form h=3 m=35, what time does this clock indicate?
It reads h=3 m=21
